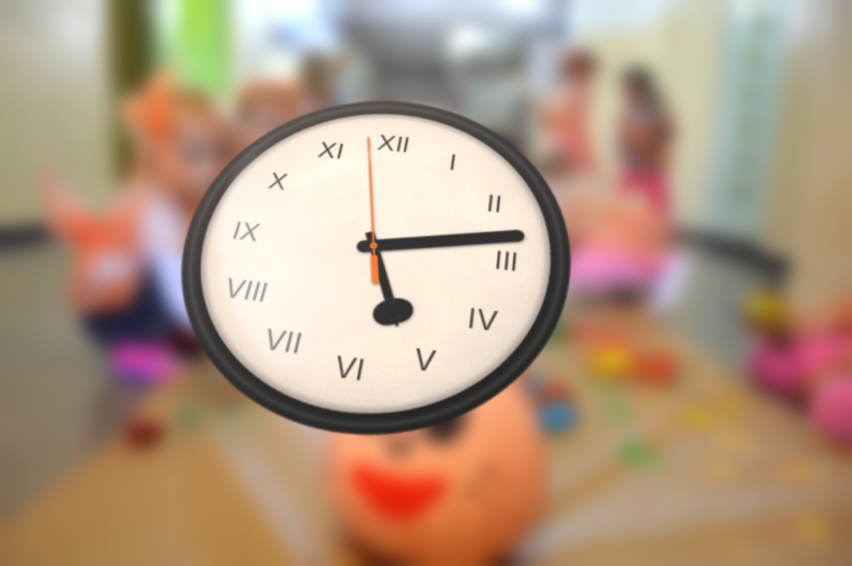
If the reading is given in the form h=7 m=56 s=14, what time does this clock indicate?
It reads h=5 m=12 s=58
